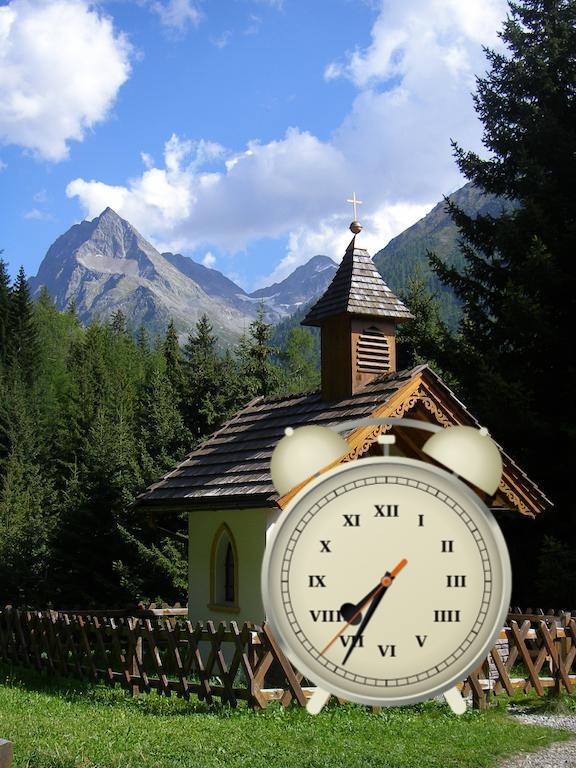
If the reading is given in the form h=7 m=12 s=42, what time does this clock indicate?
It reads h=7 m=34 s=37
